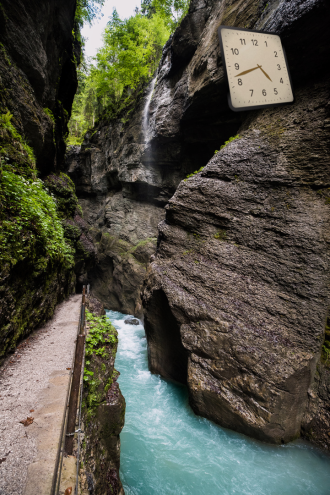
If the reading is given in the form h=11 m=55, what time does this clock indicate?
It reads h=4 m=42
